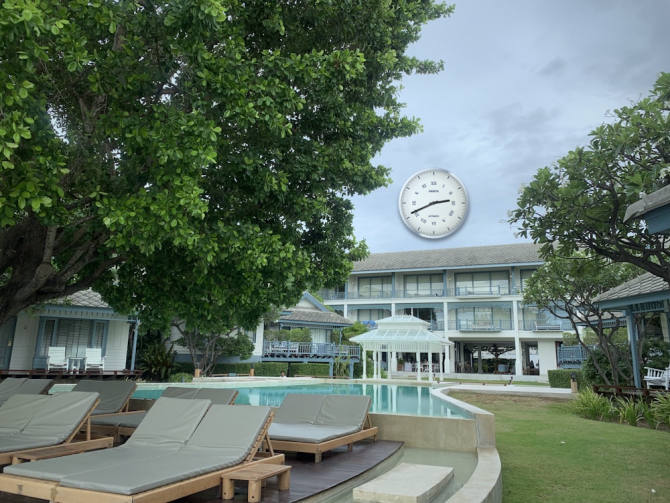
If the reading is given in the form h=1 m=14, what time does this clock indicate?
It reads h=2 m=41
